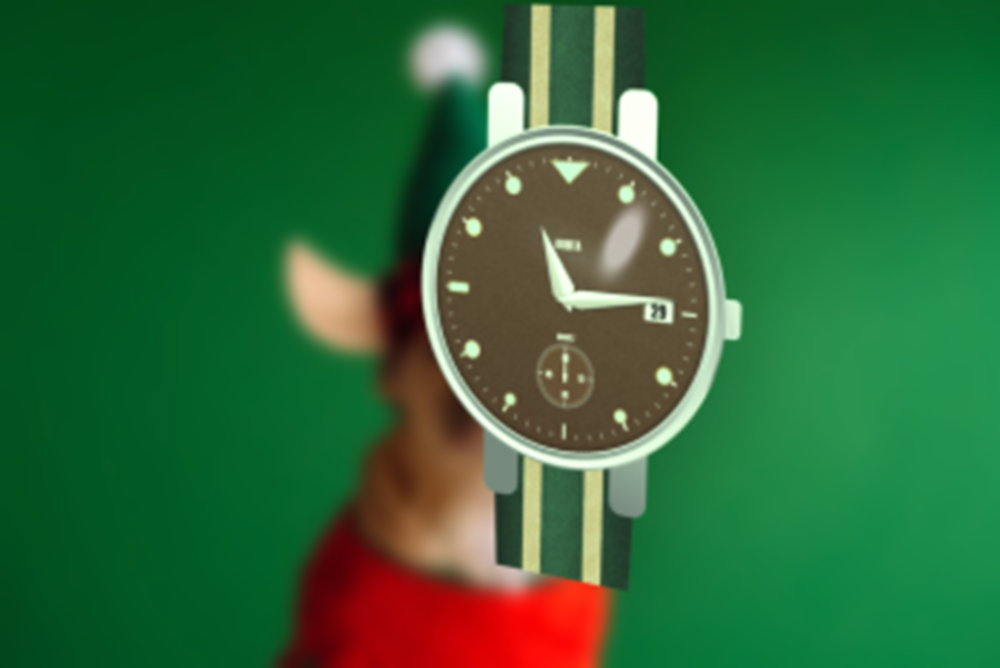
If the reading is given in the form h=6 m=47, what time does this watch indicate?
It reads h=11 m=14
